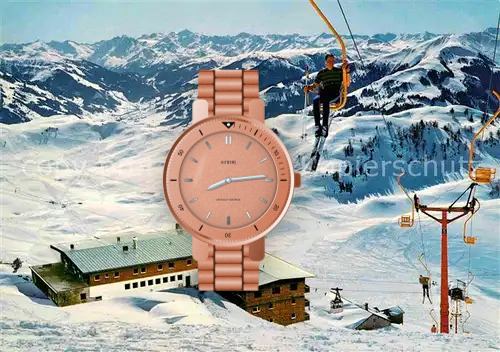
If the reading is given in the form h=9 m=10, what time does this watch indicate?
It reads h=8 m=14
